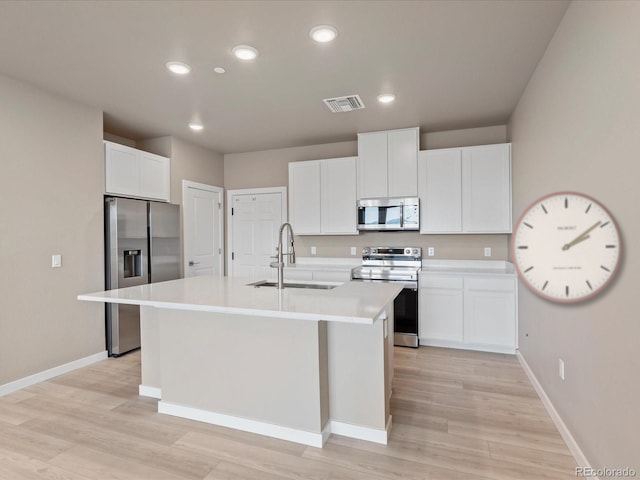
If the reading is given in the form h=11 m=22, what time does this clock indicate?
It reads h=2 m=9
